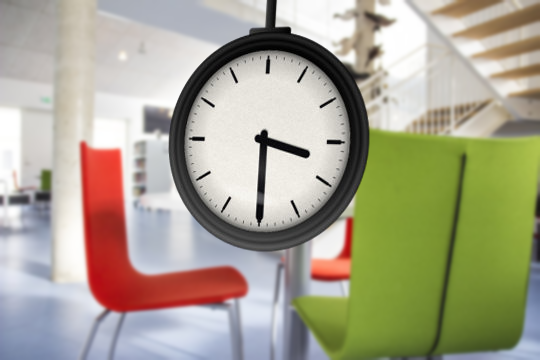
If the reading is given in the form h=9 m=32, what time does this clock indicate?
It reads h=3 m=30
